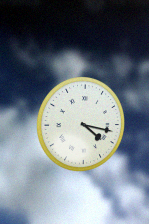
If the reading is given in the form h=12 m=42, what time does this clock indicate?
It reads h=4 m=17
